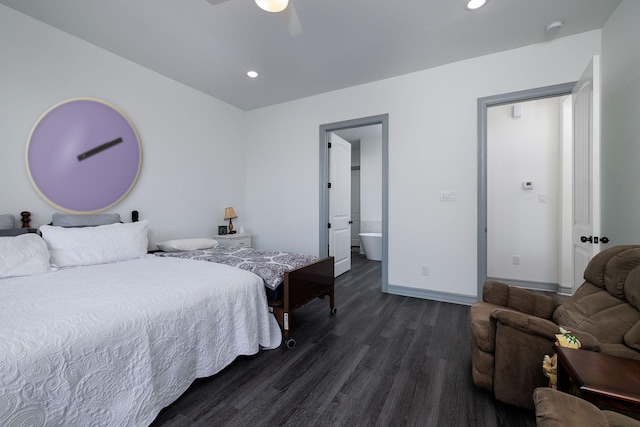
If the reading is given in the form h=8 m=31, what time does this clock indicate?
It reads h=2 m=11
